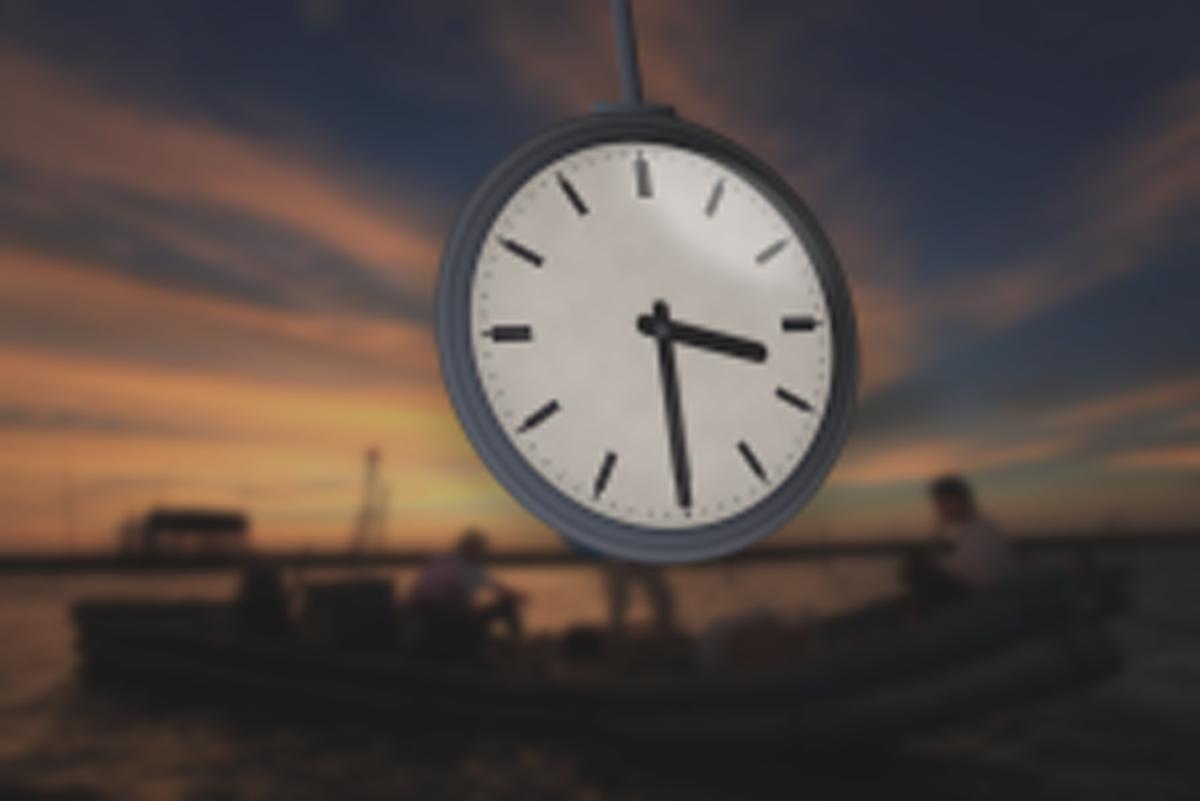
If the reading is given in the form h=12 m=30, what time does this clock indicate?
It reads h=3 m=30
